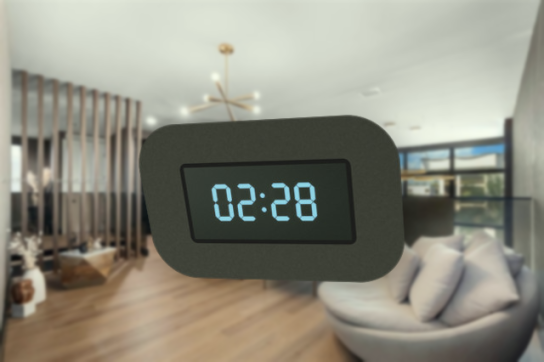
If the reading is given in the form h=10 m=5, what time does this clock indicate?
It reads h=2 m=28
